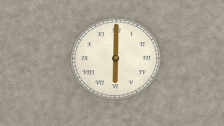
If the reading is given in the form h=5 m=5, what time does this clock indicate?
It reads h=6 m=0
